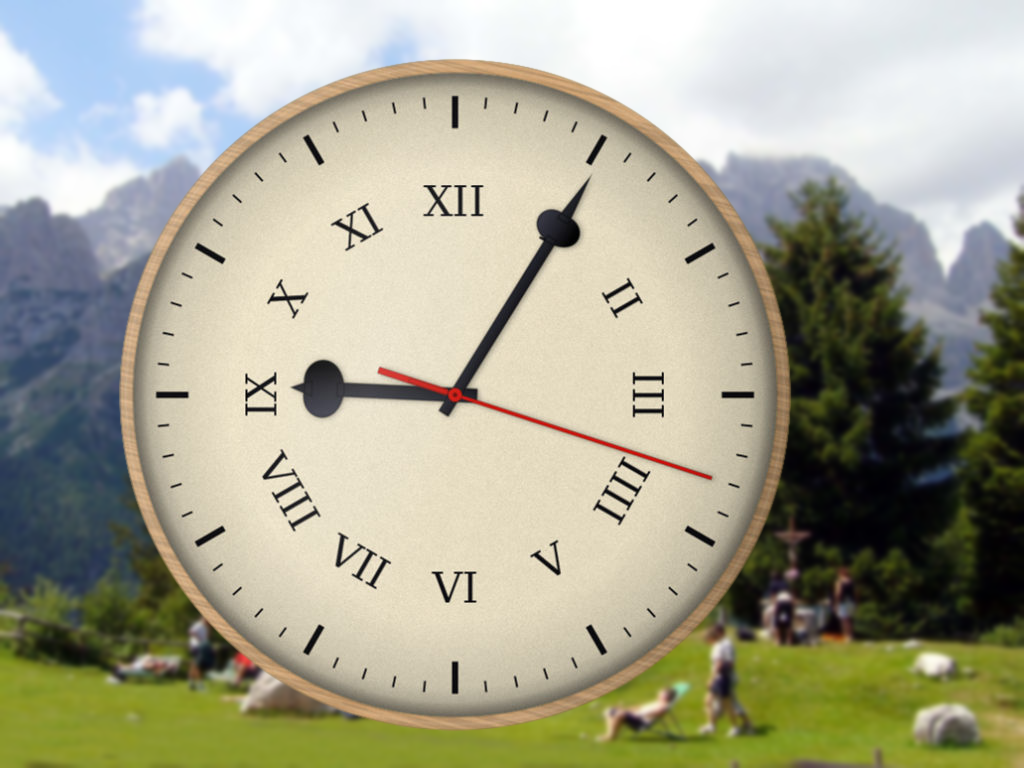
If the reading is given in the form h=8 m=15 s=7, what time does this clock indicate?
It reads h=9 m=5 s=18
